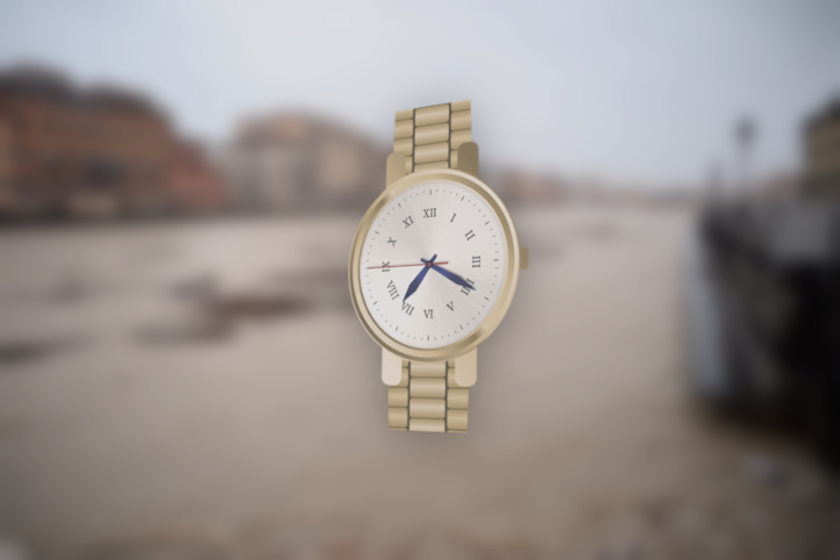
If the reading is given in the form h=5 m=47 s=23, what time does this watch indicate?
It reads h=7 m=19 s=45
